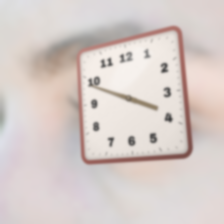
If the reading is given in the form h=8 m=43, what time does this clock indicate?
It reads h=3 m=49
